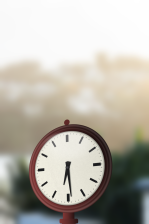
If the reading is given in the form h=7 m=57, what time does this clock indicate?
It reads h=6 m=29
